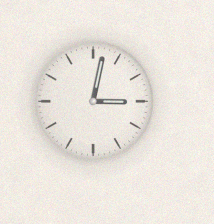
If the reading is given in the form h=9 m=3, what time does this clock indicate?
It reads h=3 m=2
